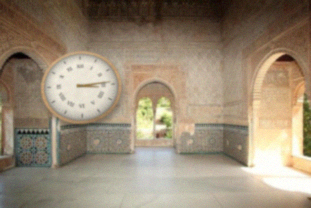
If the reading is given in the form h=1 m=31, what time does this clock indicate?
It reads h=3 m=14
